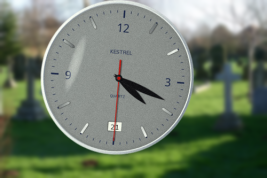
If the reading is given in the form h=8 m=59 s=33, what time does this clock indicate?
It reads h=4 m=18 s=30
